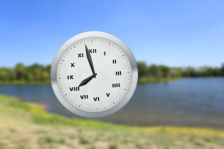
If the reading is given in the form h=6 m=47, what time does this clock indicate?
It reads h=7 m=58
